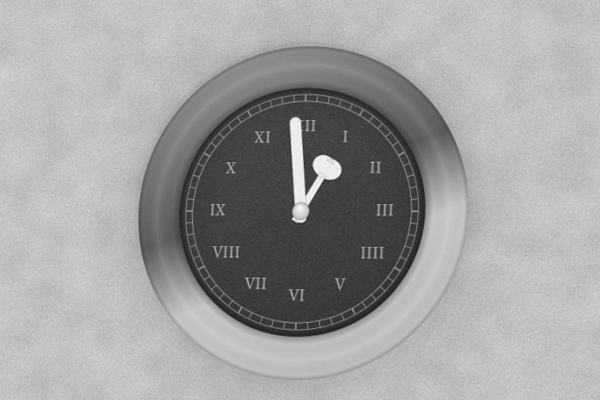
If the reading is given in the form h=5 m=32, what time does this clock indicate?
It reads h=12 m=59
